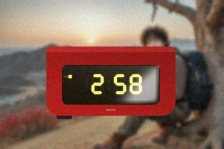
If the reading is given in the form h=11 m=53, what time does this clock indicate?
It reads h=2 m=58
